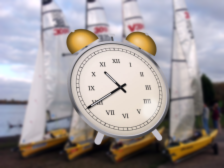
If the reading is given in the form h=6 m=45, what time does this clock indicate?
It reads h=10 m=40
